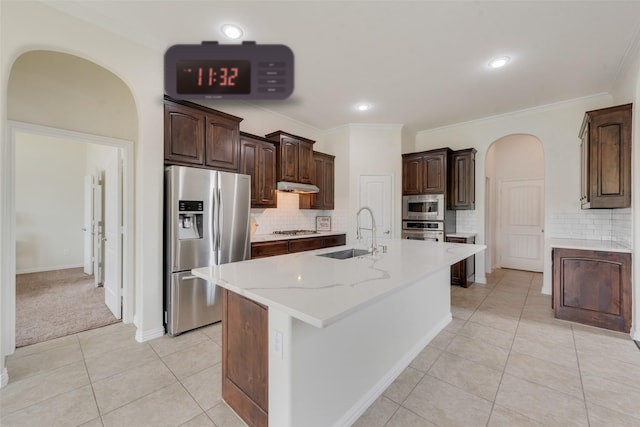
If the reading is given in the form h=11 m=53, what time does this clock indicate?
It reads h=11 m=32
